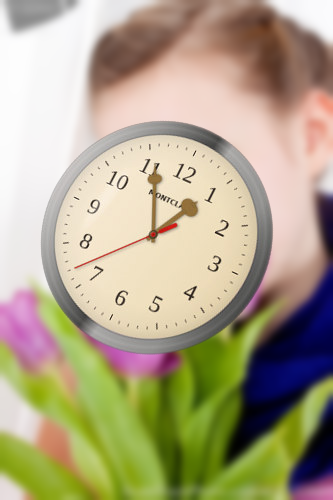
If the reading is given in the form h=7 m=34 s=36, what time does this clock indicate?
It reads h=12 m=55 s=37
